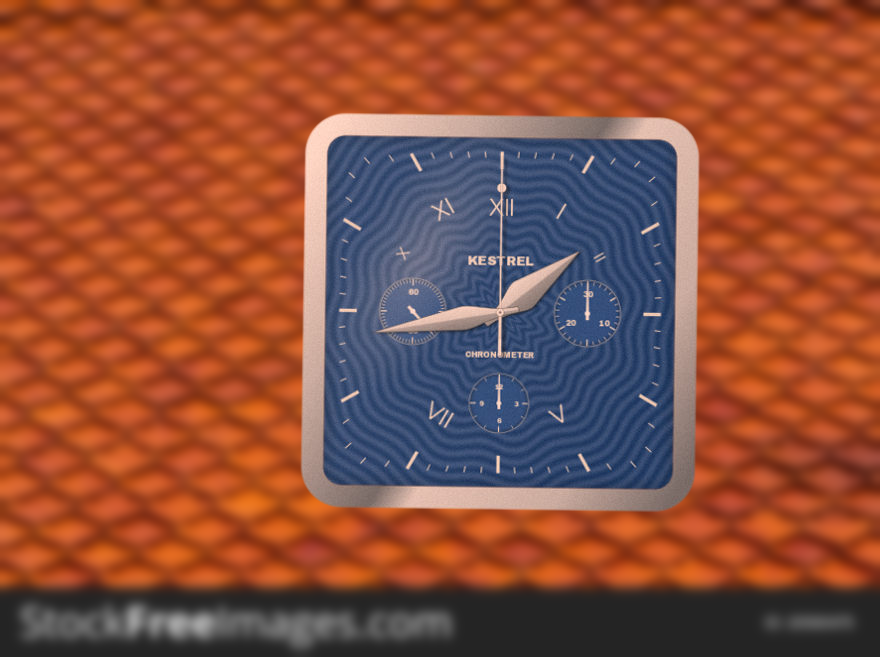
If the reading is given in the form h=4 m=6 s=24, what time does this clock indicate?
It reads h=1 m=43 s=23
